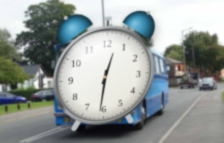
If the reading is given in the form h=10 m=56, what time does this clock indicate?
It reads h=12 m=31
